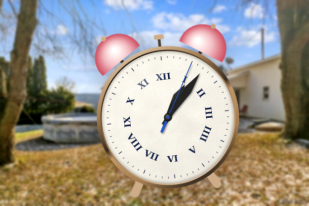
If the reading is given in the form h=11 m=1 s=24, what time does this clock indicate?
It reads h=1 m=7 s=5
